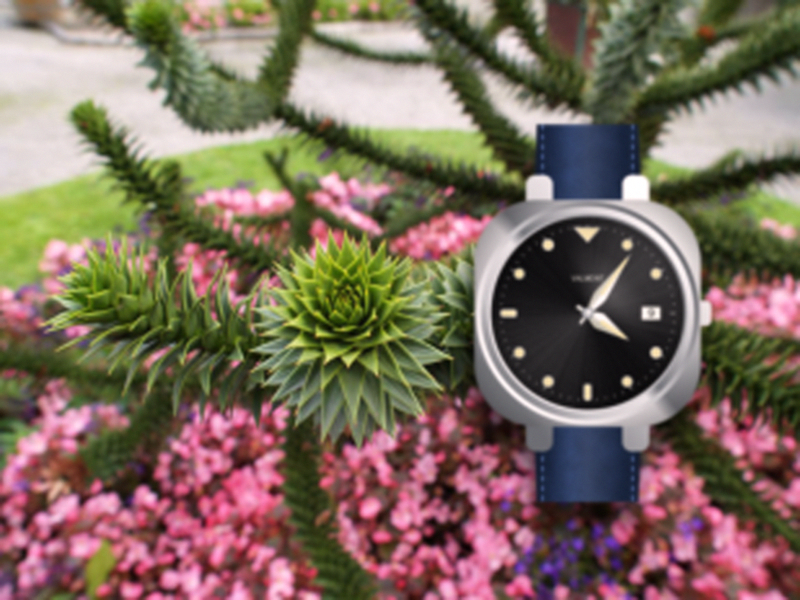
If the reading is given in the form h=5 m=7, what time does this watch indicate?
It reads h=4 m=6
